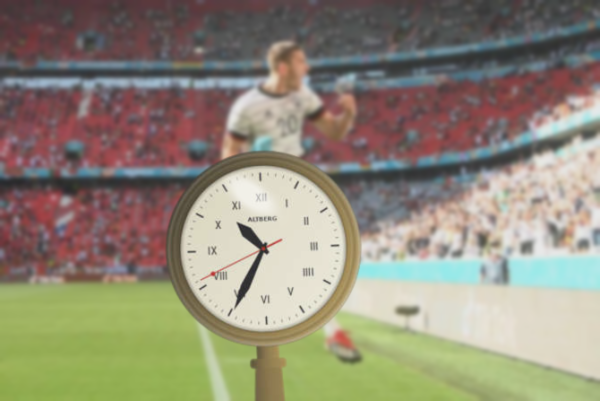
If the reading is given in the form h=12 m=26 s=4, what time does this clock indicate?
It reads h=10 m=34 s=41
